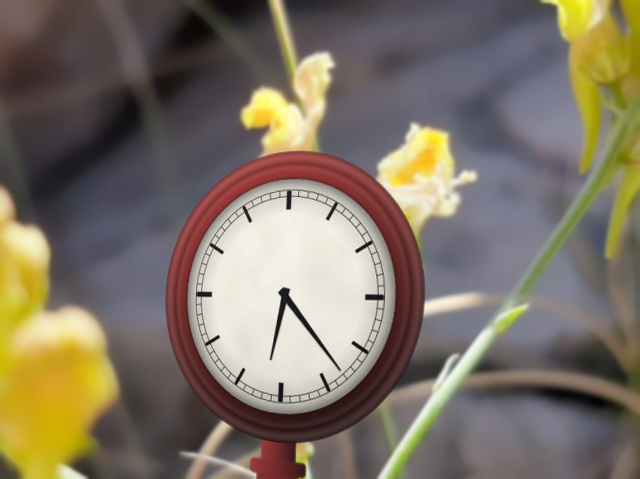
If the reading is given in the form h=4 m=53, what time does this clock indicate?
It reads h=6 m=23
